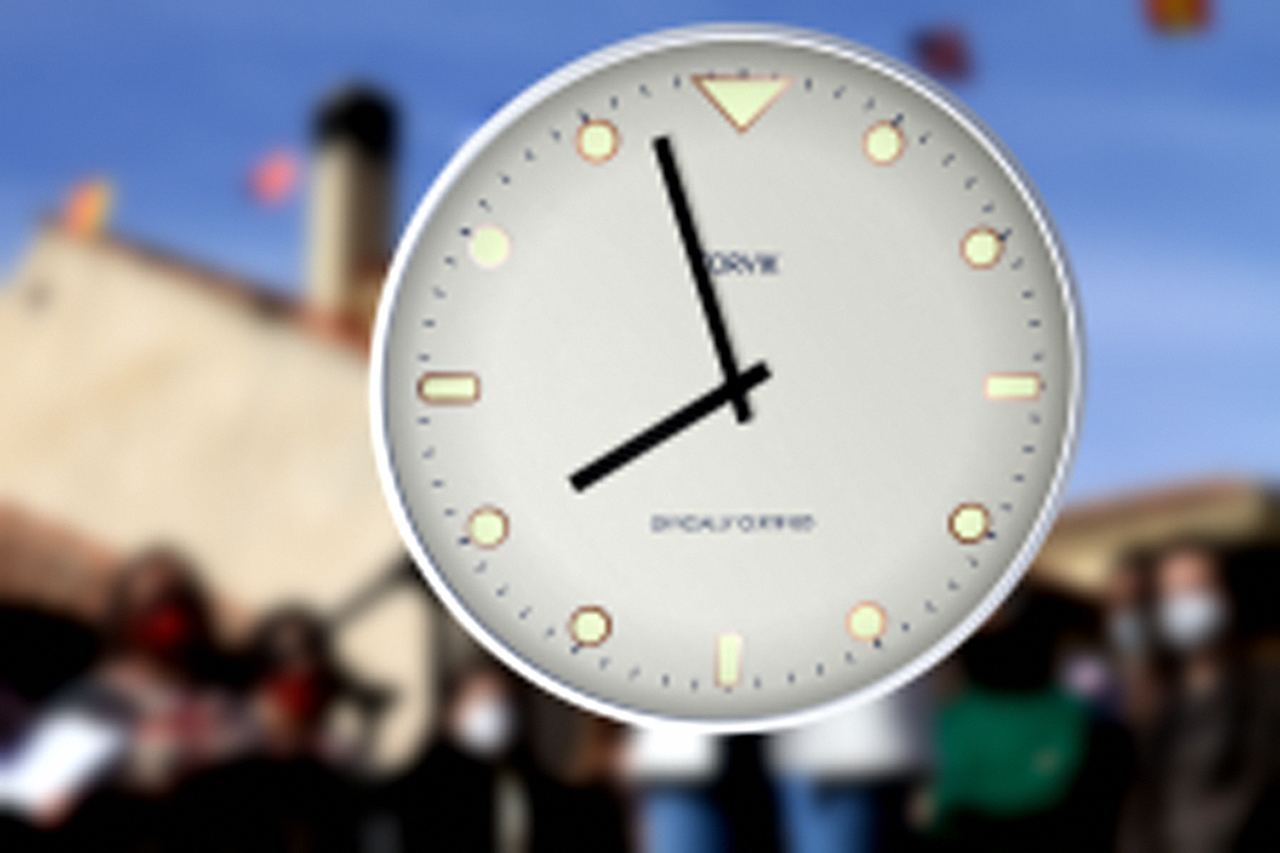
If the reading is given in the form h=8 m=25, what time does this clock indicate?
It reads h=7 m=57
